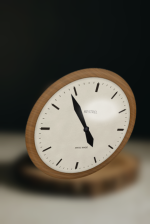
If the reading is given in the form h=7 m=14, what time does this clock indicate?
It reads h=4 m=54
